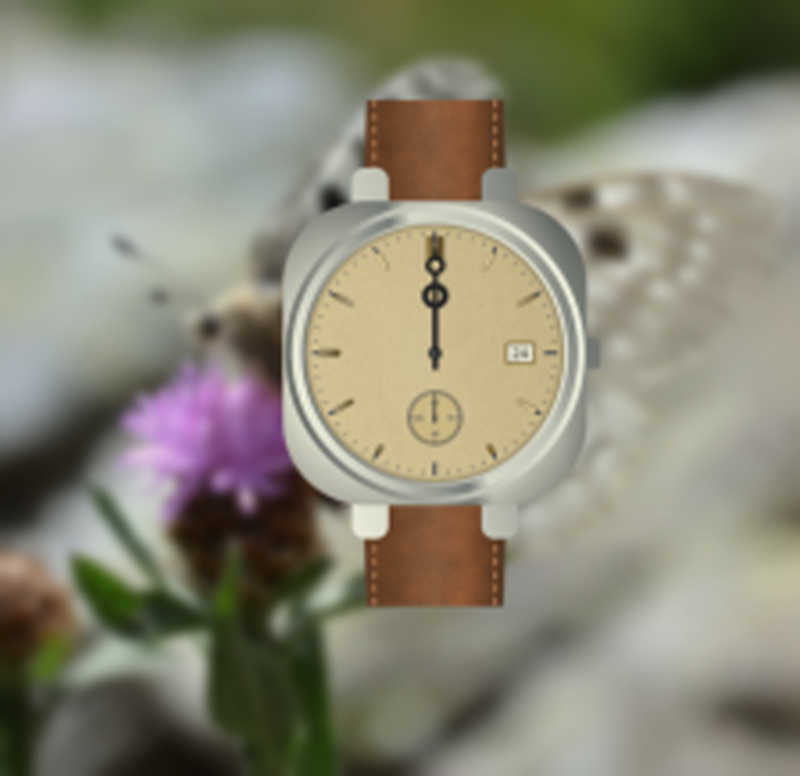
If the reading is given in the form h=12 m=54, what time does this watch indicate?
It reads h=12 m=0
